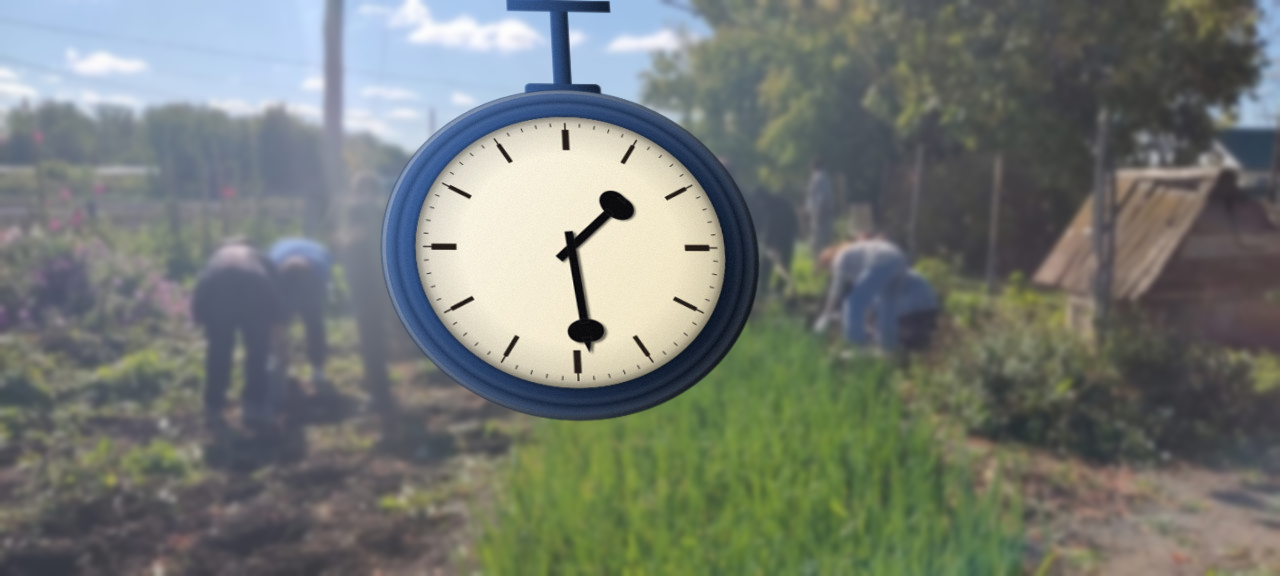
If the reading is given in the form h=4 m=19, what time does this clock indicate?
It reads h=1 m=29
